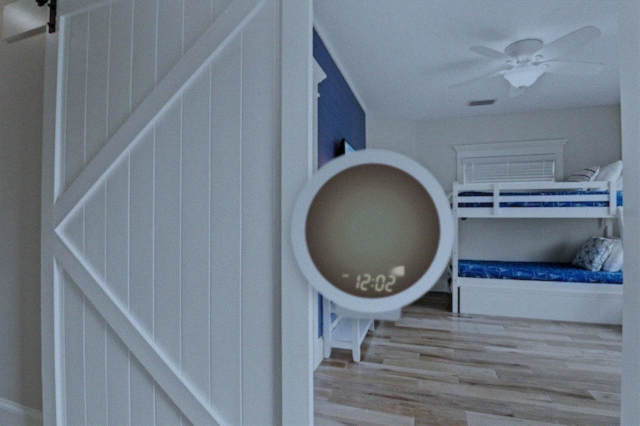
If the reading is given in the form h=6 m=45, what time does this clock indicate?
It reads h=12 m=2
